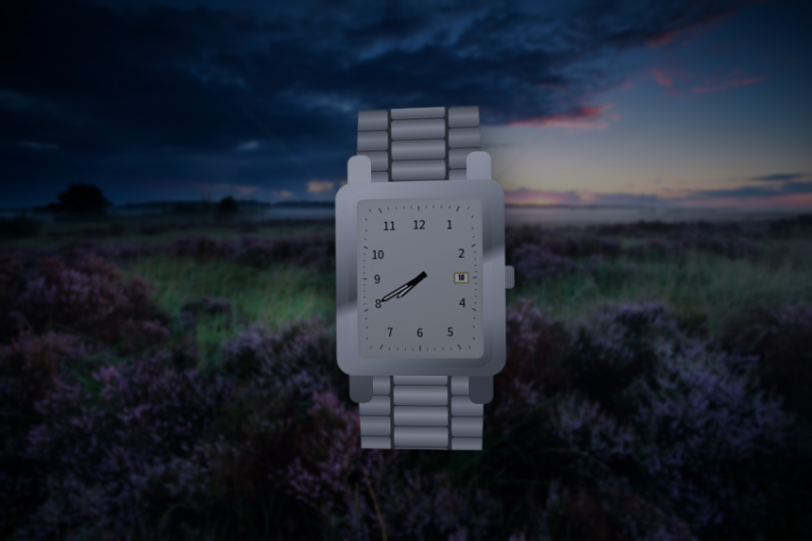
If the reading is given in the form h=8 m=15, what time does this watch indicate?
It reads h=7 m=40
